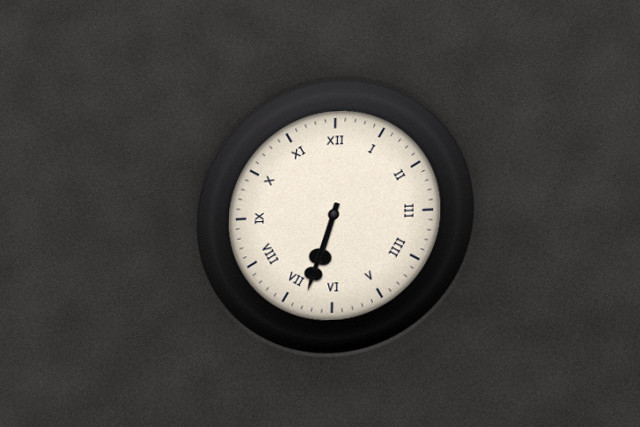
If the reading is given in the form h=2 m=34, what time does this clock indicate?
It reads h=6 m=33
